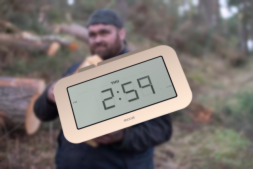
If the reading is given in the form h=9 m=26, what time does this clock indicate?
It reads h=2 m=59
